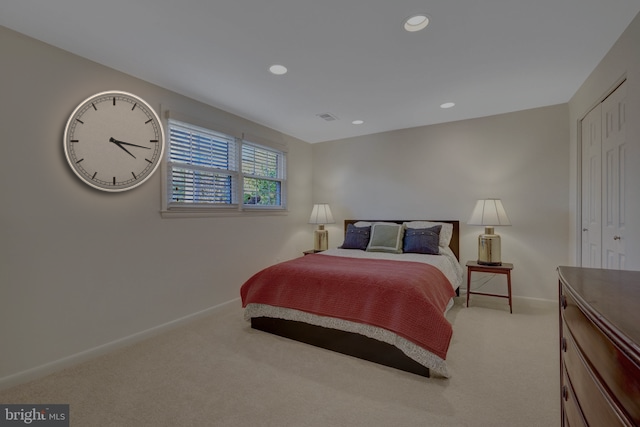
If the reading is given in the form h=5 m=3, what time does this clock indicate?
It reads h=4 m=17
